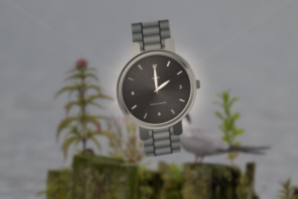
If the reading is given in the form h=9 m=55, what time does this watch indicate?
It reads h=2 m=0
